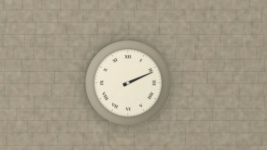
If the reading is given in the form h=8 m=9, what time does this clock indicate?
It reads h=2 m=11
